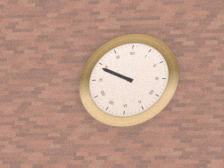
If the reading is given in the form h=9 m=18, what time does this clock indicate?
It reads h=9 m=49
